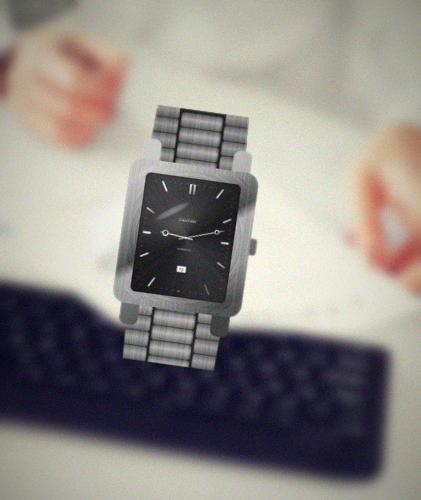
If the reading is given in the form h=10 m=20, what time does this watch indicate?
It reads h=9 m=12
